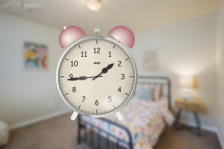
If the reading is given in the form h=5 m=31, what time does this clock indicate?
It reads h=1 m=44
